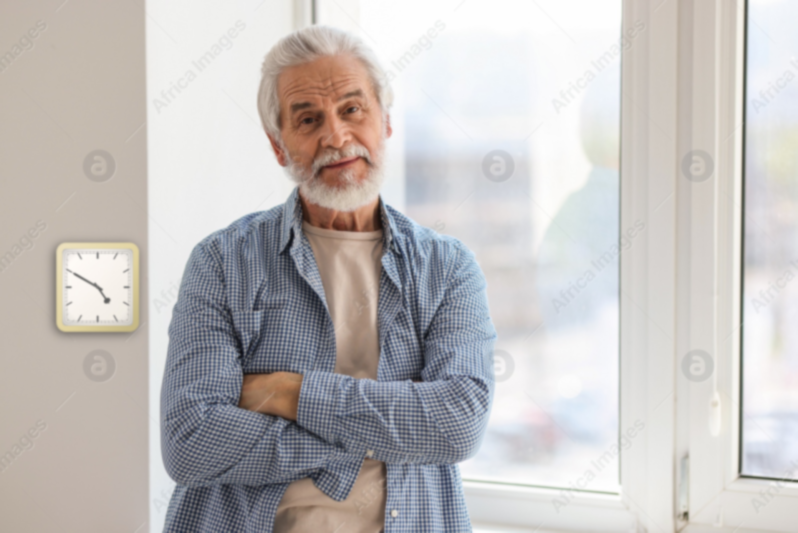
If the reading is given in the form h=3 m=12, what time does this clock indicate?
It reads h=4 m=50
